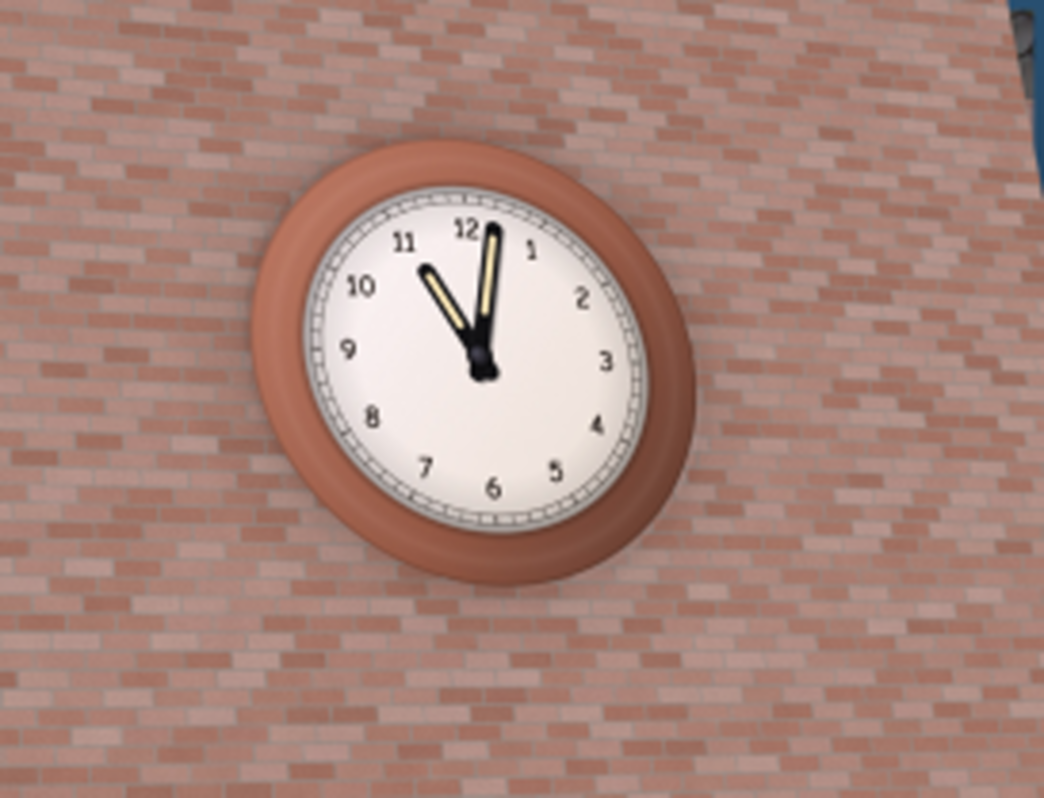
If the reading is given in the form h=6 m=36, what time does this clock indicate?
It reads h=11 m=2
